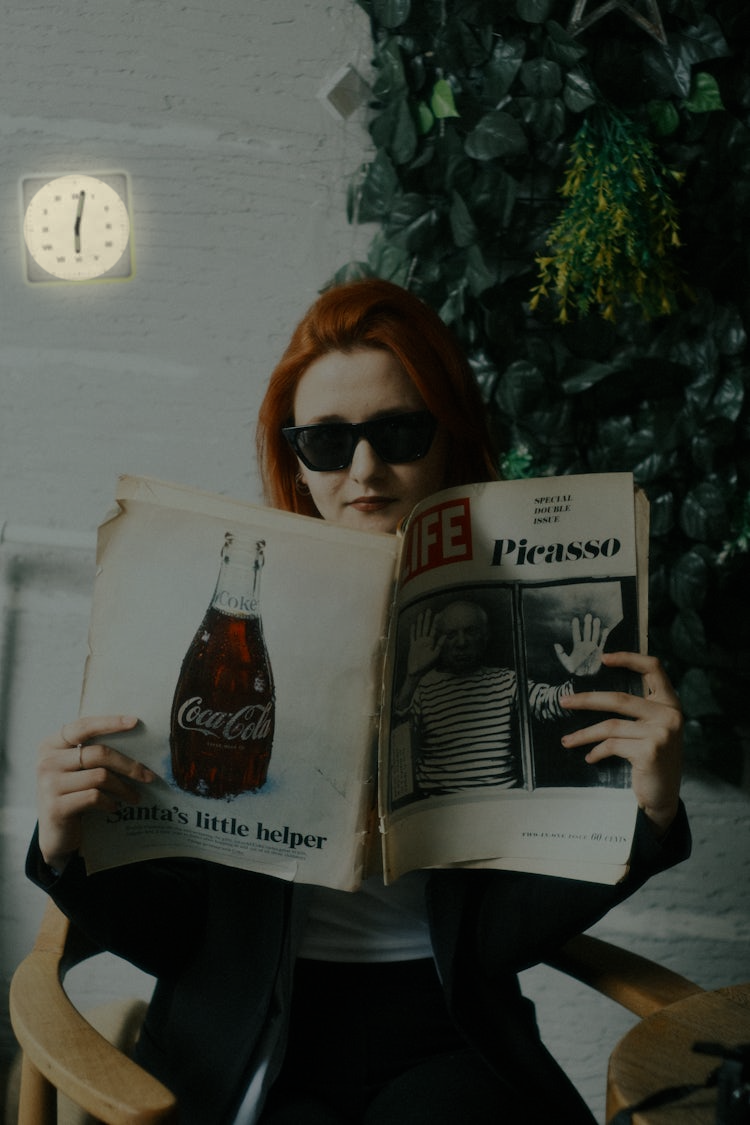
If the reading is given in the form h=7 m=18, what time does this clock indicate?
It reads h=6 m=2
